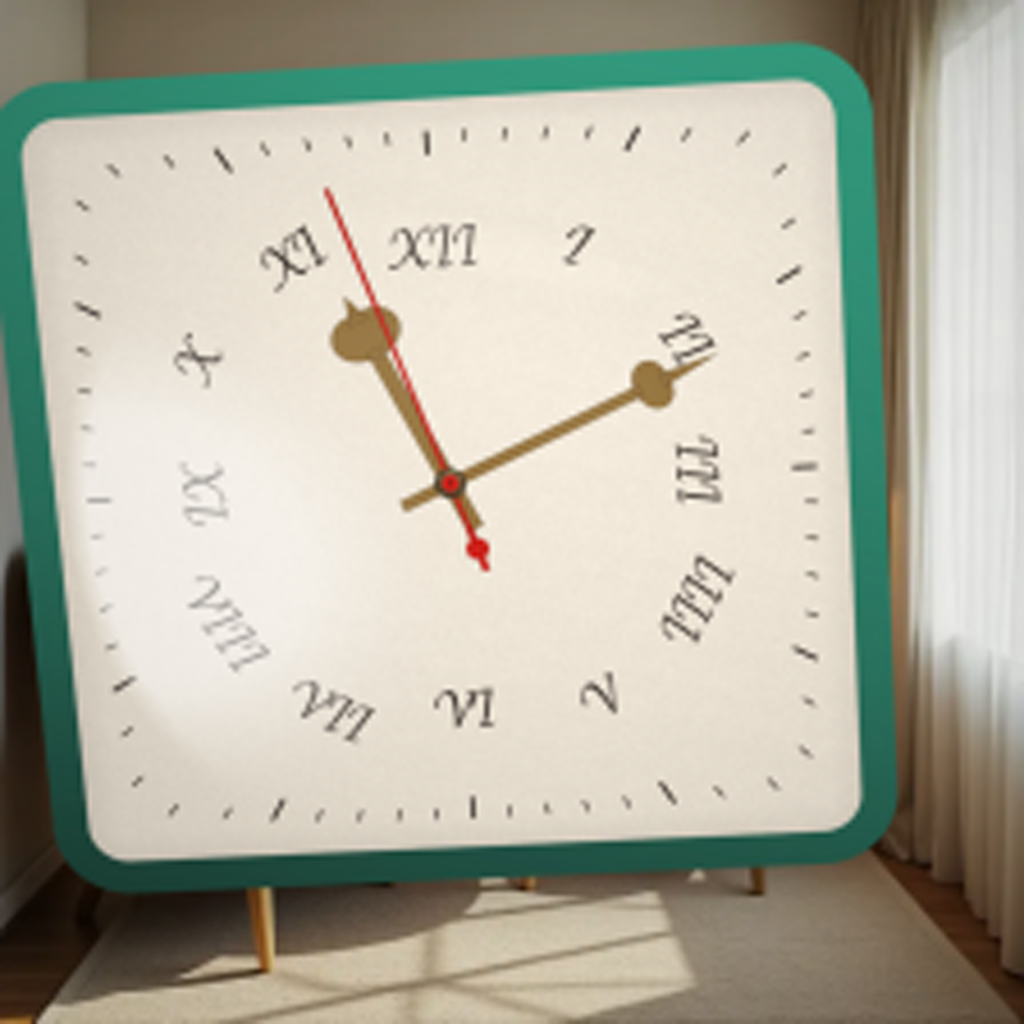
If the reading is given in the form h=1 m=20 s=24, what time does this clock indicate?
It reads h=11 m=10 s=57
